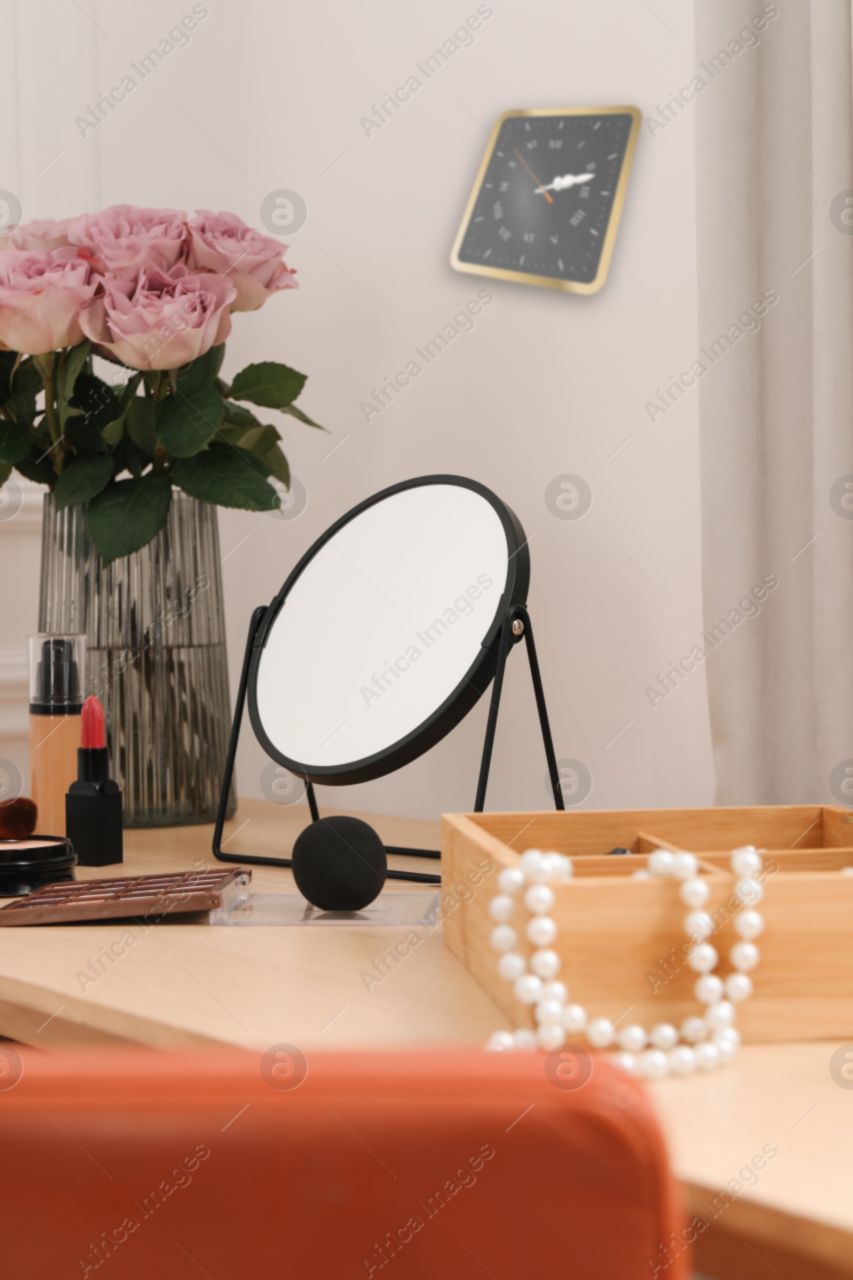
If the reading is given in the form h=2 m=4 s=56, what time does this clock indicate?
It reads h=2 m=11 s=52
